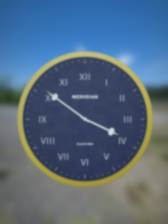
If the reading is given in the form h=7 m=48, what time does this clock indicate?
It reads h=3 m=51
